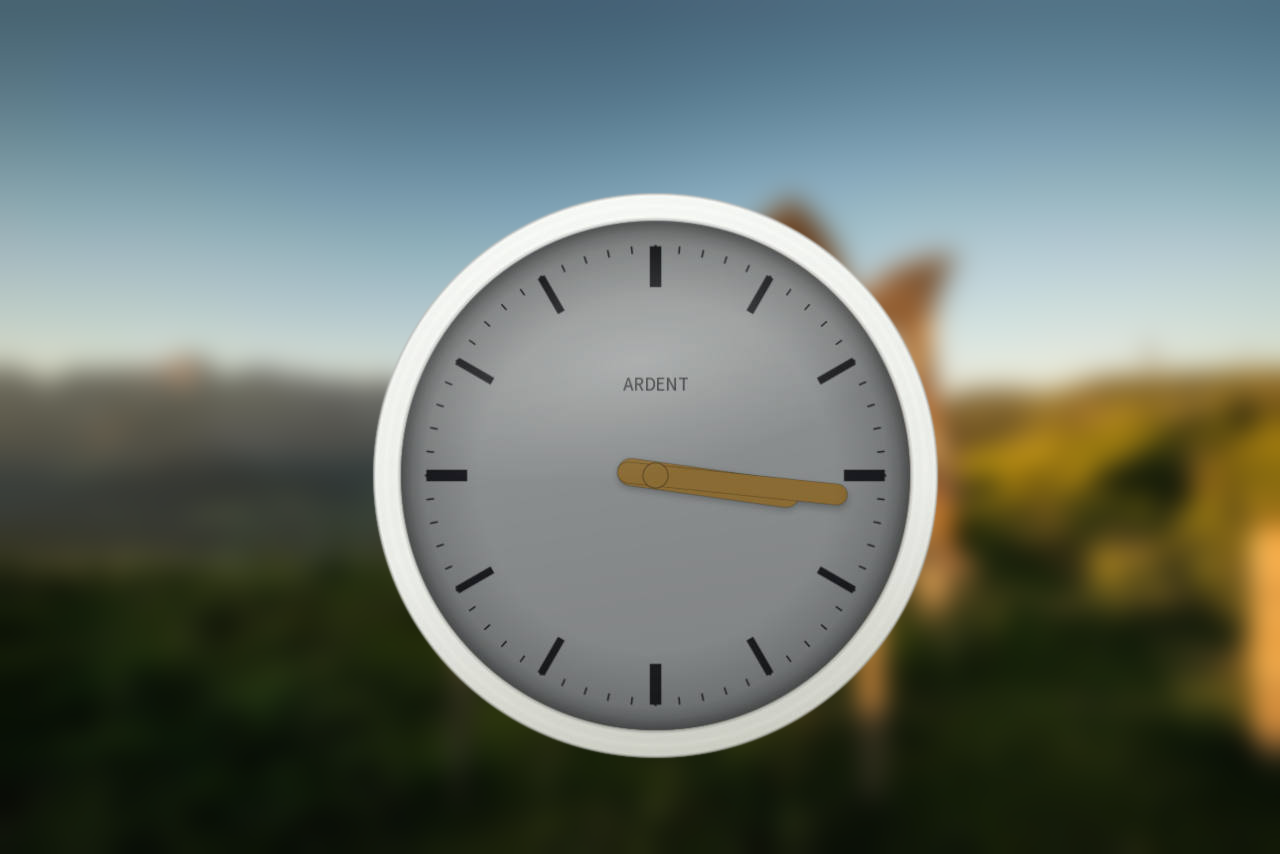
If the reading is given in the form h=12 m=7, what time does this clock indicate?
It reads h=3 m=16
